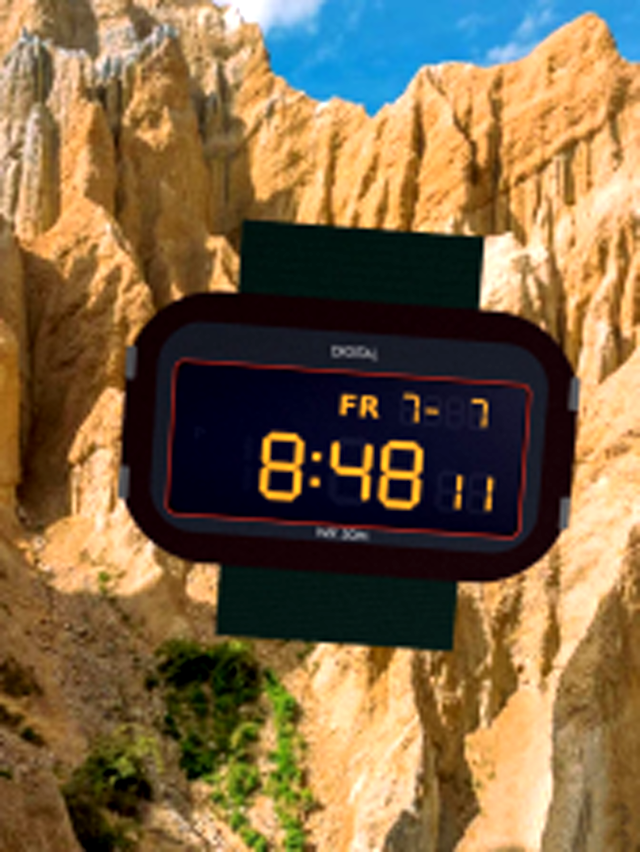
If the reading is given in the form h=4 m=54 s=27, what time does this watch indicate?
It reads h=8 m=48 s=11
